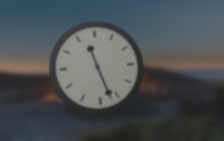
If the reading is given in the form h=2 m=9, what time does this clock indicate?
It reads h=11 m=27
